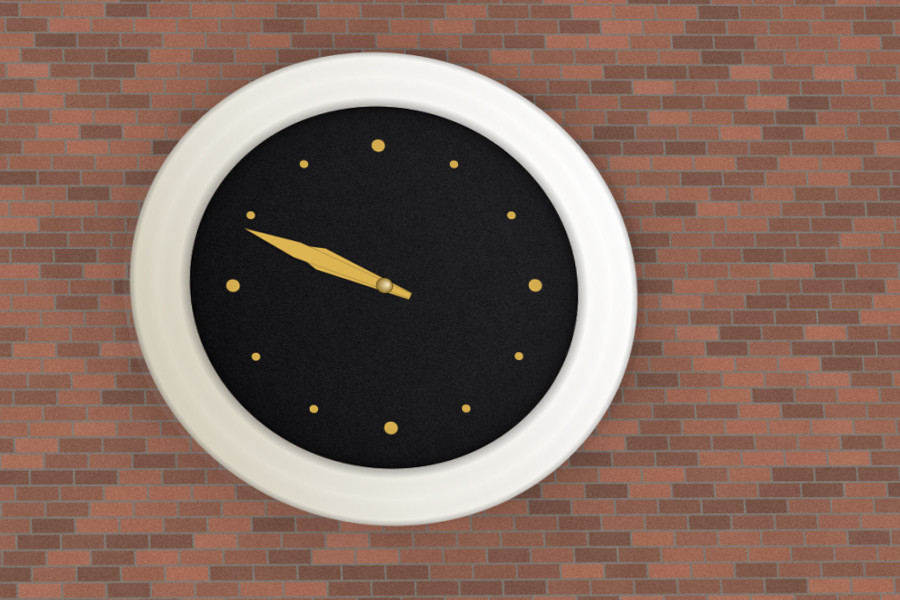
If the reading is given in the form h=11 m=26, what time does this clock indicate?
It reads h=9 m=49
